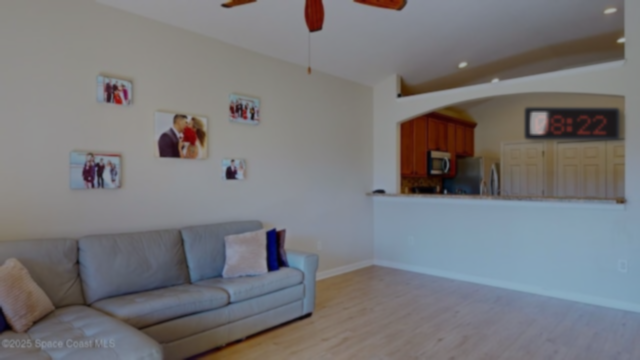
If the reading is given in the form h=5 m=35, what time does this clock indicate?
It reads h=8 m=22
